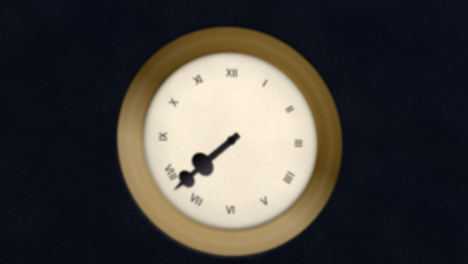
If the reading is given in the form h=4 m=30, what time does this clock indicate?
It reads h=7 m=38
